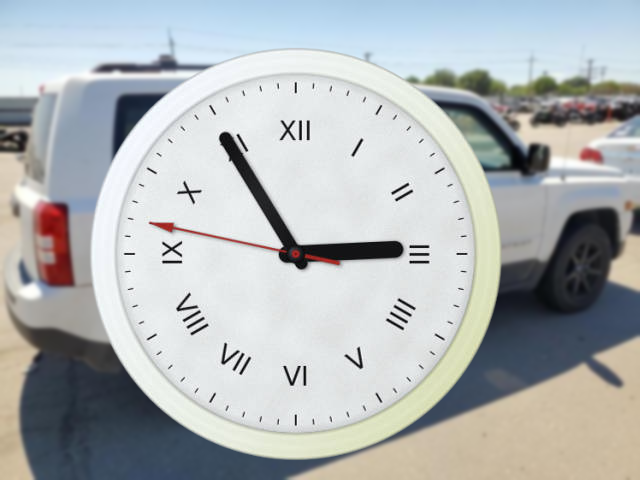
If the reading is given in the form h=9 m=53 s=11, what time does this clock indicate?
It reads h=2 m=54 s=47
